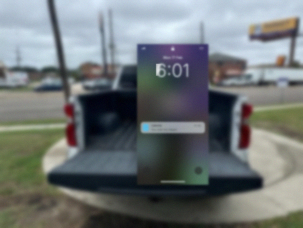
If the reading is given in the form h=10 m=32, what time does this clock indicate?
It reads h=6 m=1
